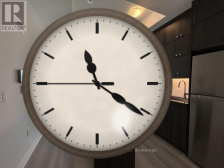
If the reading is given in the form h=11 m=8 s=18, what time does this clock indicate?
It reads h=11 m=20 s=45
